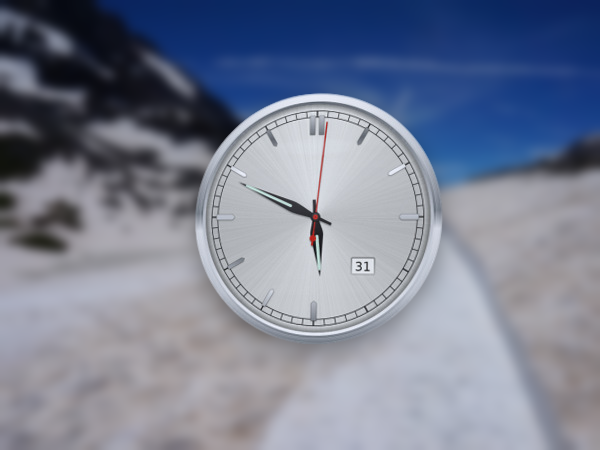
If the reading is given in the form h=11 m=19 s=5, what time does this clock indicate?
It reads h=5 m=49 s=1
